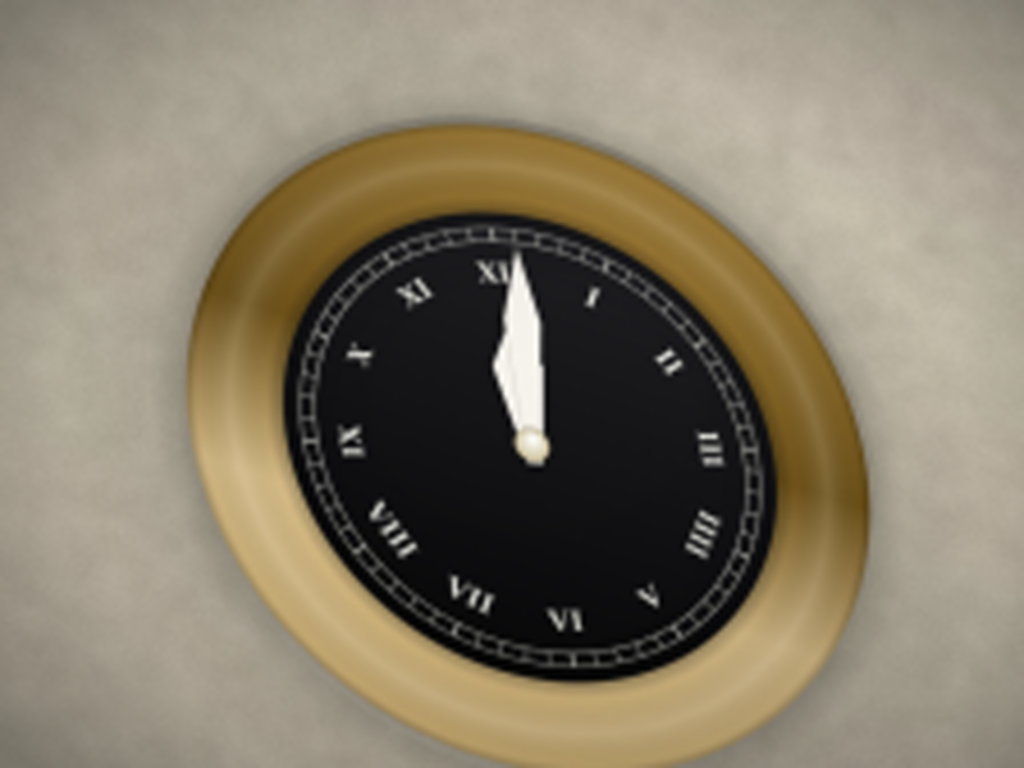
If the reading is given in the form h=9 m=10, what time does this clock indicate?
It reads h=12 m=1
